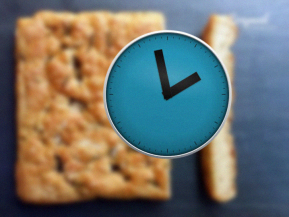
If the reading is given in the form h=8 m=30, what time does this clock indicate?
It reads h=1 m=58
